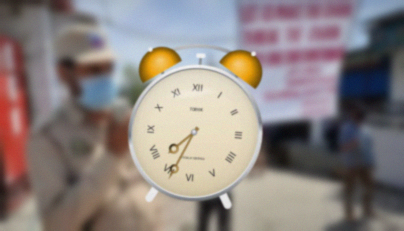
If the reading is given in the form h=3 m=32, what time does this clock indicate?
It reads h=7 m=34
